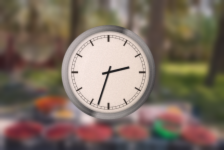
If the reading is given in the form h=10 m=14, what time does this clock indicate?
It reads h=2 m=33
